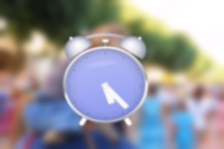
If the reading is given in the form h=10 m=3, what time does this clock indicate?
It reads h=5 m=23
